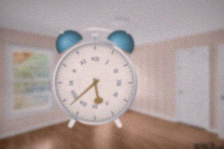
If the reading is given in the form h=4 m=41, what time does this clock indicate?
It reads h=5 m=38
